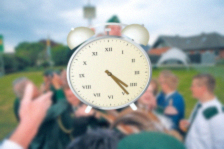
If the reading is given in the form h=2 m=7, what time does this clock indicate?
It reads h=4 m=24
